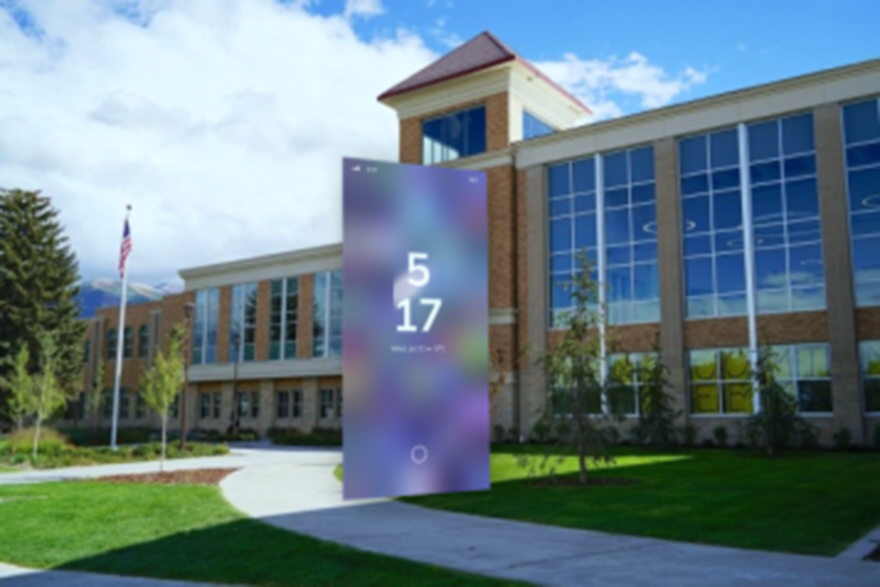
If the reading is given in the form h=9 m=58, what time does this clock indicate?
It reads h=5 m=17
